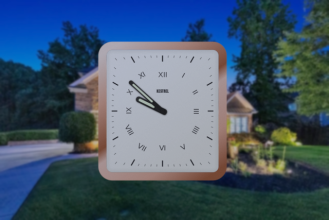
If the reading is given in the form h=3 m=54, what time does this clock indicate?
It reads h=9 m=52
